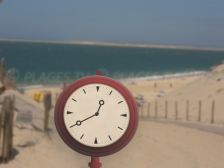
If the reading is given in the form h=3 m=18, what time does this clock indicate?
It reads h=12 m=40
